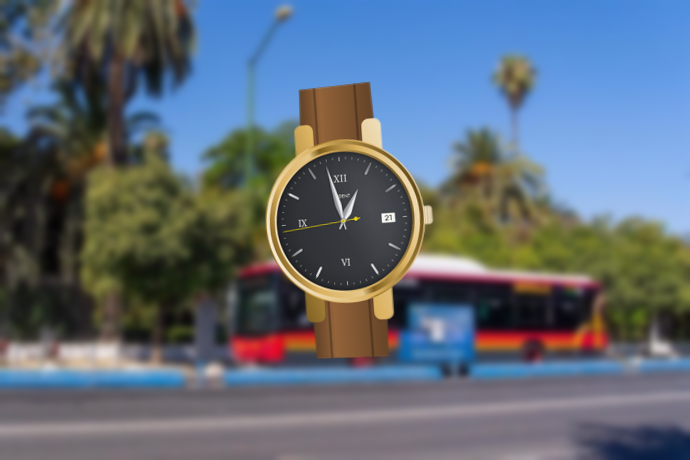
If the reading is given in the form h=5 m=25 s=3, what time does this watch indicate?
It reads h=12 m=57 s=44
